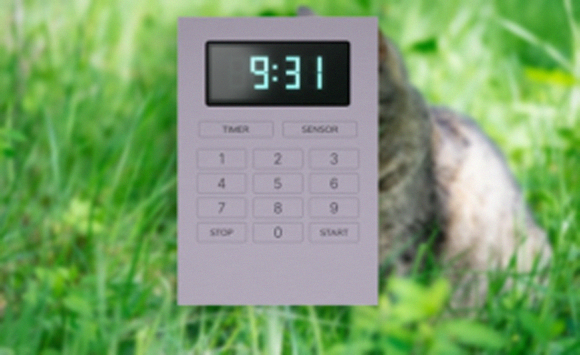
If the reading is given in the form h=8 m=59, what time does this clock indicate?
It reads h=9 m=31
